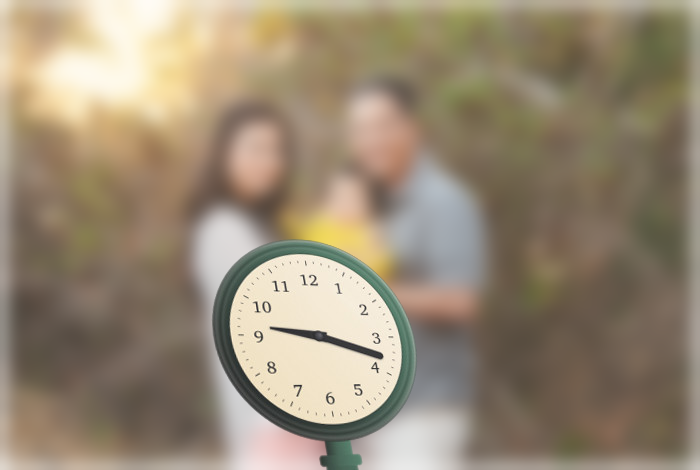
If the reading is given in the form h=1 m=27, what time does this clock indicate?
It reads h=9 m=18
